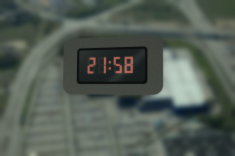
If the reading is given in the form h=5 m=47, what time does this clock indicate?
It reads h=21 m=58
